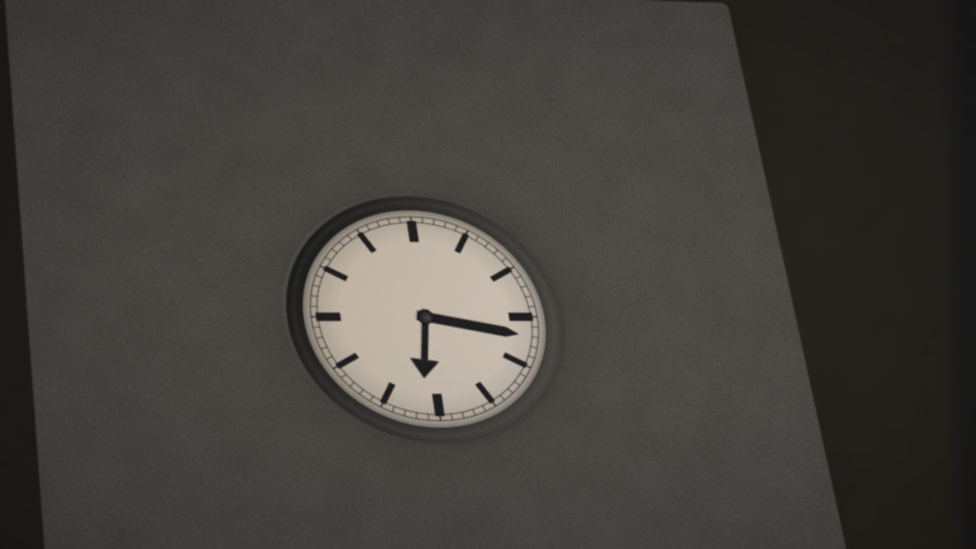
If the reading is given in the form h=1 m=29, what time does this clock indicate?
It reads h=6 m=17
